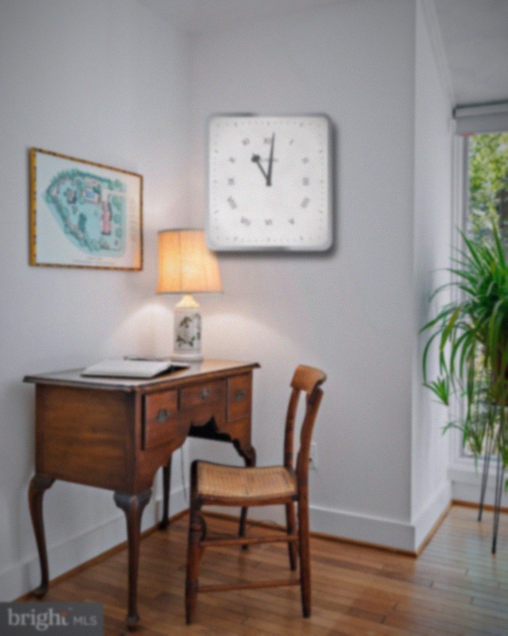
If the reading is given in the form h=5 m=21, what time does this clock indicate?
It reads h=11 m=1
